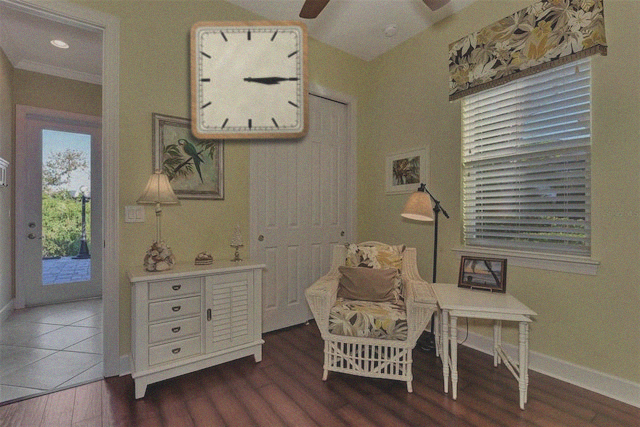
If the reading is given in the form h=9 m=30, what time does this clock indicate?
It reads h=3 m=15
